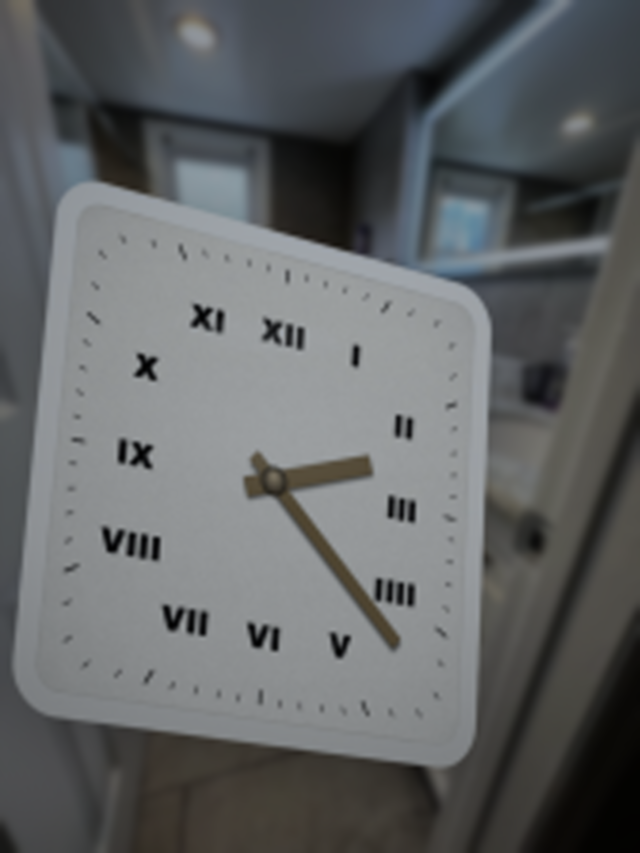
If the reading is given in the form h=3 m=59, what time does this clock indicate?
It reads h=2 m=22
